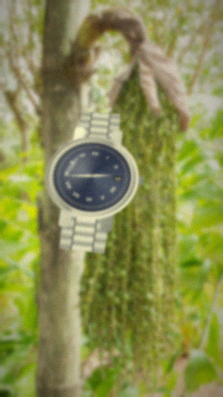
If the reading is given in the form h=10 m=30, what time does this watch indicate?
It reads h=2 m=44
